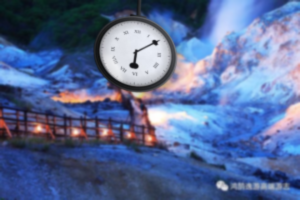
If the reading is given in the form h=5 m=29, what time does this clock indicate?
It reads h=6 m=9
